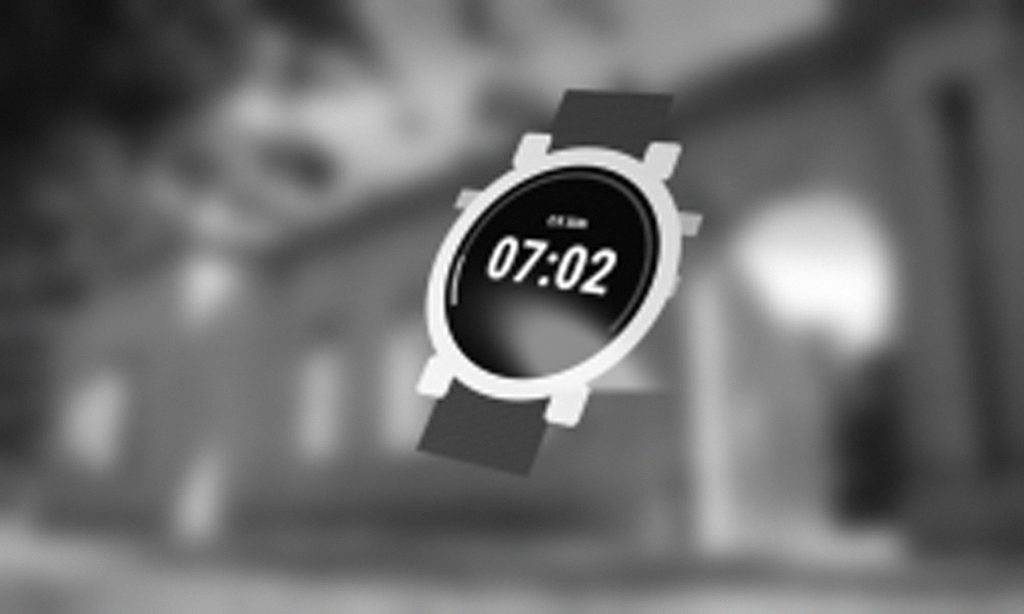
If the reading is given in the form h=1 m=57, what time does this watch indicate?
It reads h=7 m=2
